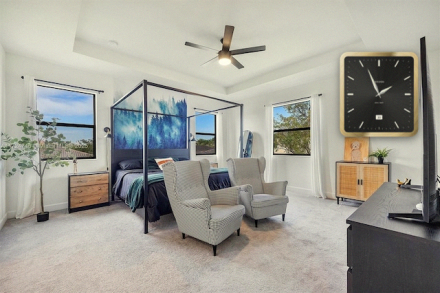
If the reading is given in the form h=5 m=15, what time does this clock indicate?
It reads h=1 m=56
